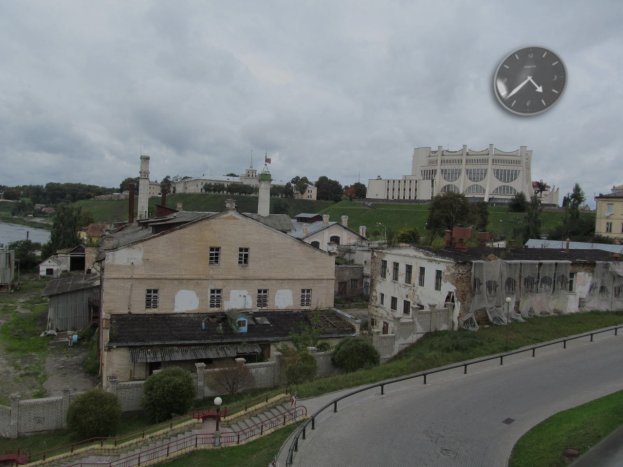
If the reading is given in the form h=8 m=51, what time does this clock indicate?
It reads h=4 m=38
